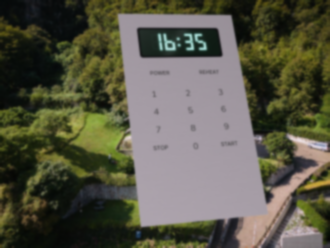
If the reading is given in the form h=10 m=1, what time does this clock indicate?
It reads h=16 m=35
